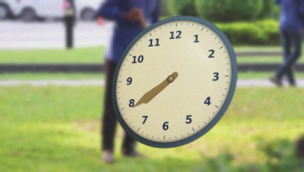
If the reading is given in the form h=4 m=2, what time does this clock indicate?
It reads h=7 m=39
